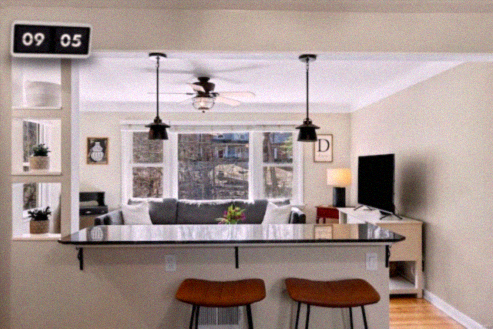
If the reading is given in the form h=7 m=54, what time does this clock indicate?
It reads h=9 m=5
